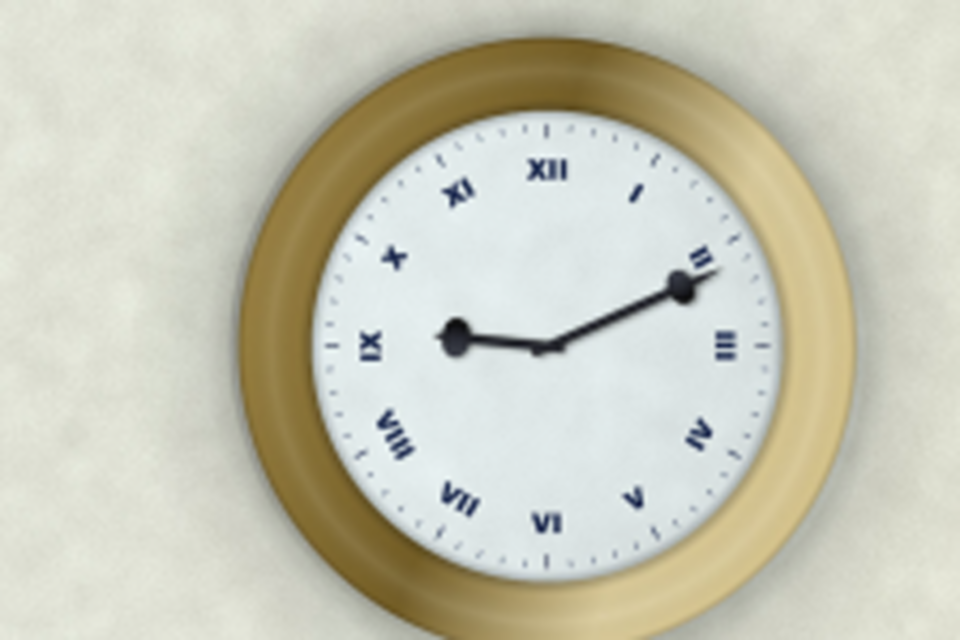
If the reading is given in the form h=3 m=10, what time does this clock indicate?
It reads h=9 m=11
